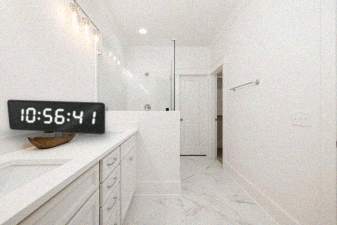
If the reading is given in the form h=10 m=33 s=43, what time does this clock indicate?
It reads h=10 m=56 s=41
